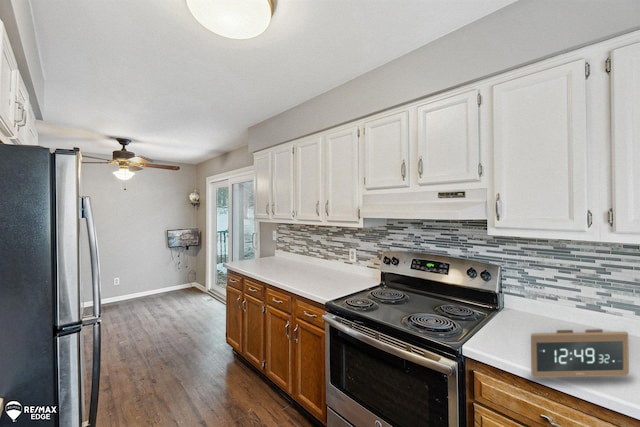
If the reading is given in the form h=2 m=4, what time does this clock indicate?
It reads h=12 m=49
